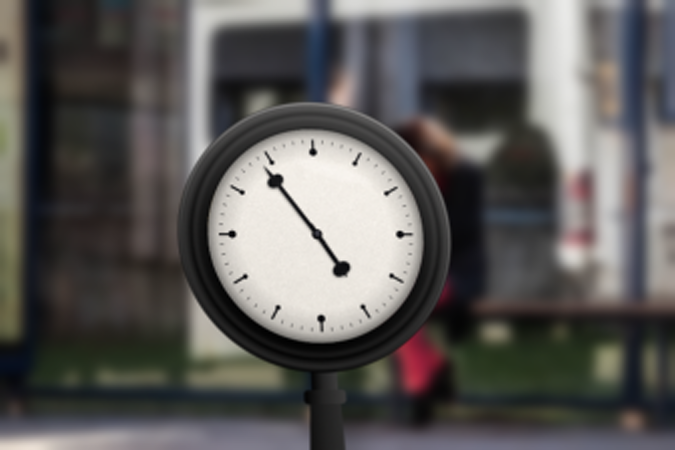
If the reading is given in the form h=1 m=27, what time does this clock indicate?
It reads h=4 m=54
